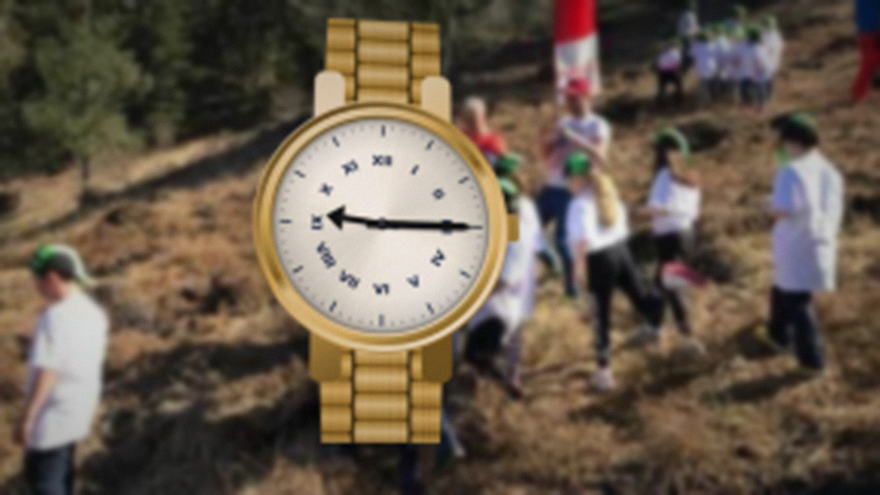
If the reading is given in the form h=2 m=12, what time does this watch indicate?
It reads h=9 m=15
